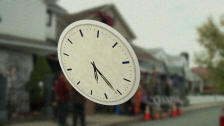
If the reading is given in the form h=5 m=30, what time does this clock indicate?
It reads h=6 m=26
